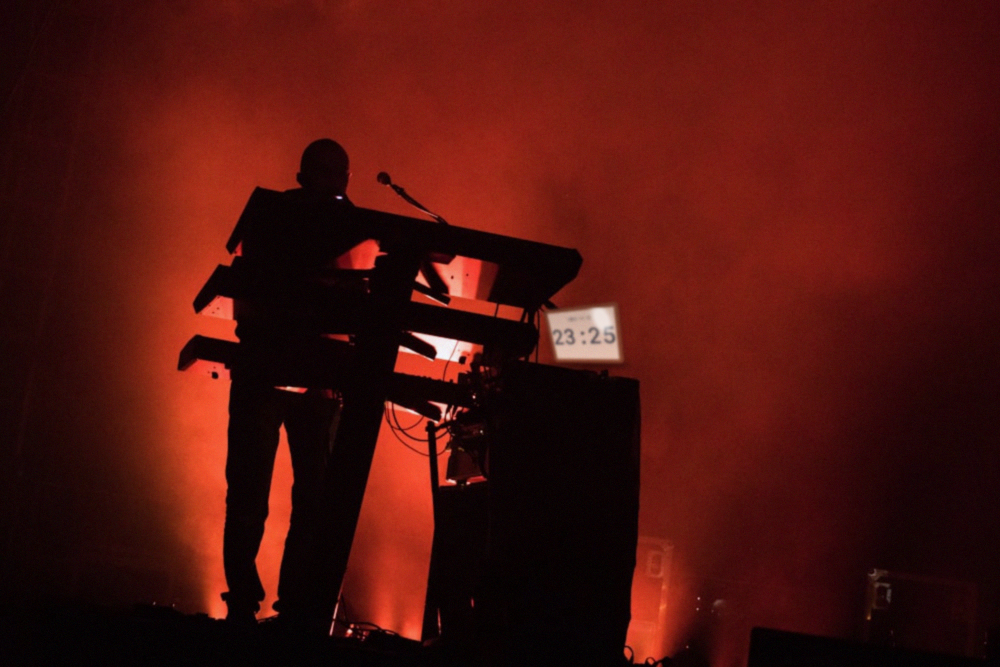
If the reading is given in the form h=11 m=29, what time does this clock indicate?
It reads h=23 m=25
